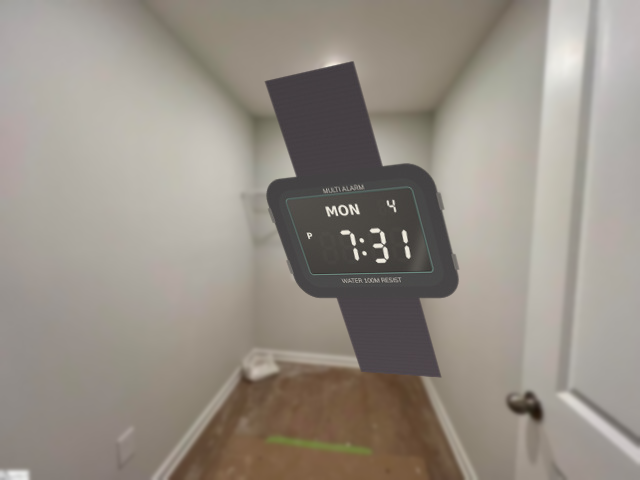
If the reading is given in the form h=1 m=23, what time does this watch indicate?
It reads h=7 m=31
